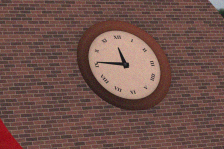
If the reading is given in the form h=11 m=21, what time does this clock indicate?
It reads h=11 m=46
